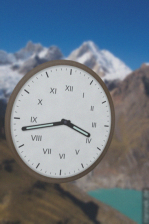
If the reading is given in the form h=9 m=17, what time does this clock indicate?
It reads h=3 m=43
